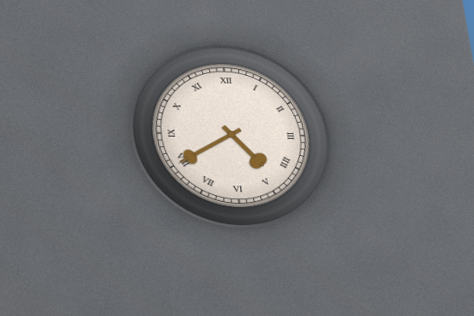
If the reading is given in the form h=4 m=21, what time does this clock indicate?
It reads h=4 m=40
